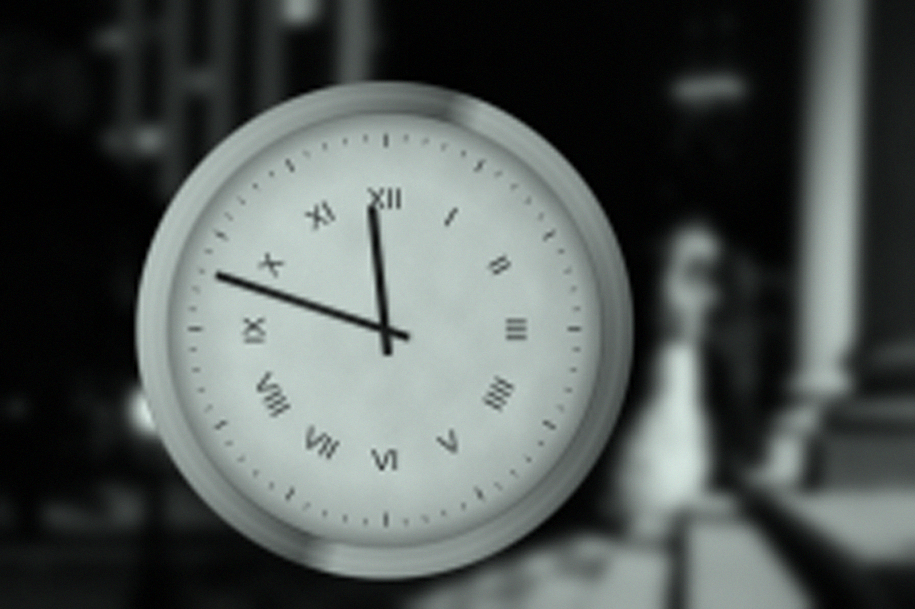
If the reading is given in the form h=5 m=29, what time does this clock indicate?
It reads h=11 m=48
